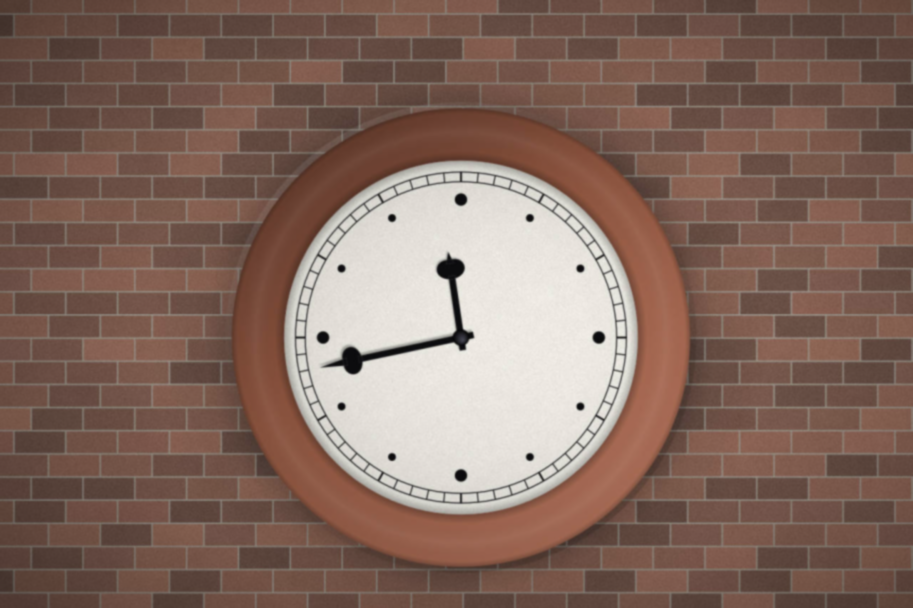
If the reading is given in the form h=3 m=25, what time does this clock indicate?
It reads h=11 m=43
